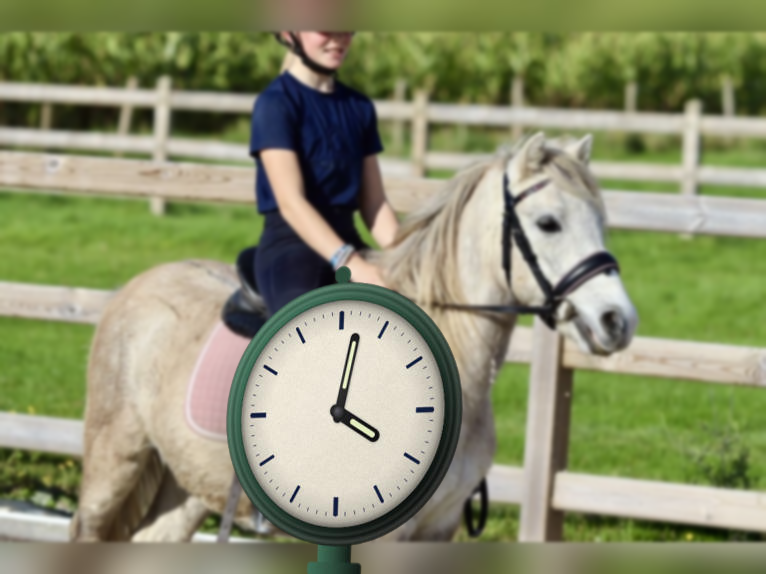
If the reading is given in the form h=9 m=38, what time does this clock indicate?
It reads h=4 m=2
